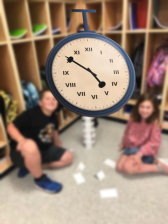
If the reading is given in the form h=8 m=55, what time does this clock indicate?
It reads h=4 m=51
